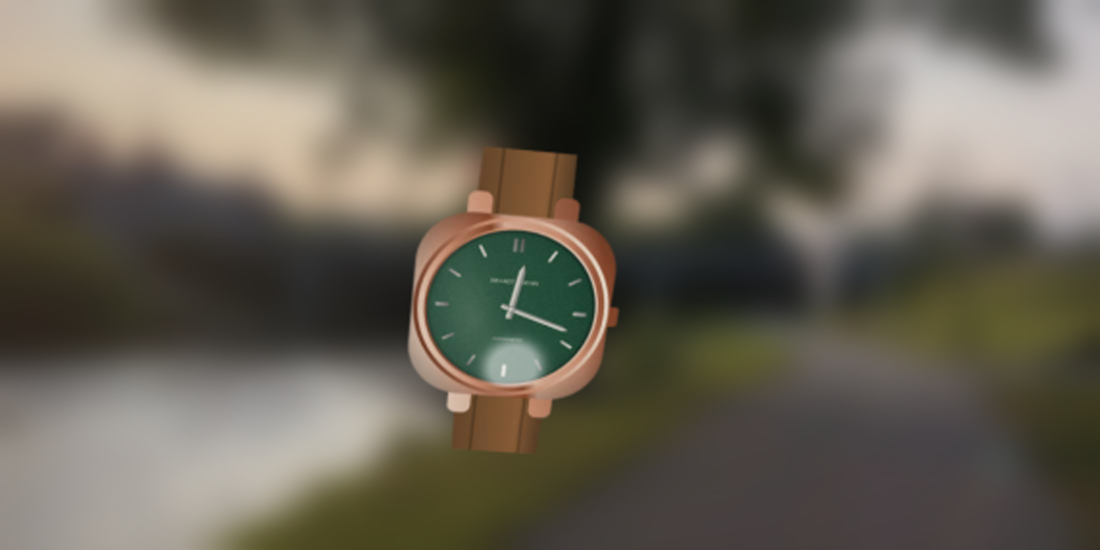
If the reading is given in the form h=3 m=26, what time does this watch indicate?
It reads h=12 m=18
